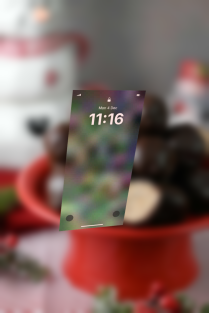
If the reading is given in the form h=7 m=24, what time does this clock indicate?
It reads h=11 m=16
